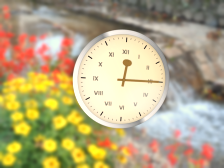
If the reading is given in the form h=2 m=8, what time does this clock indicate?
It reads h=12 m=15
